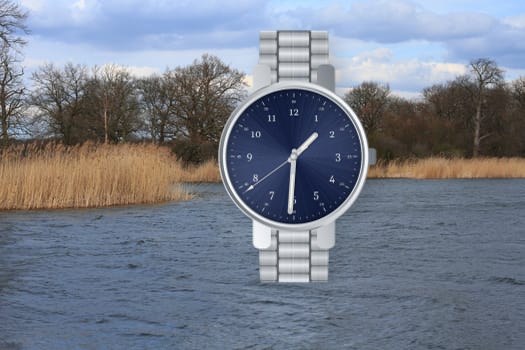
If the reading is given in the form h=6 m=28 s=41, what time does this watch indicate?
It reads h=1 m=30 s=39
